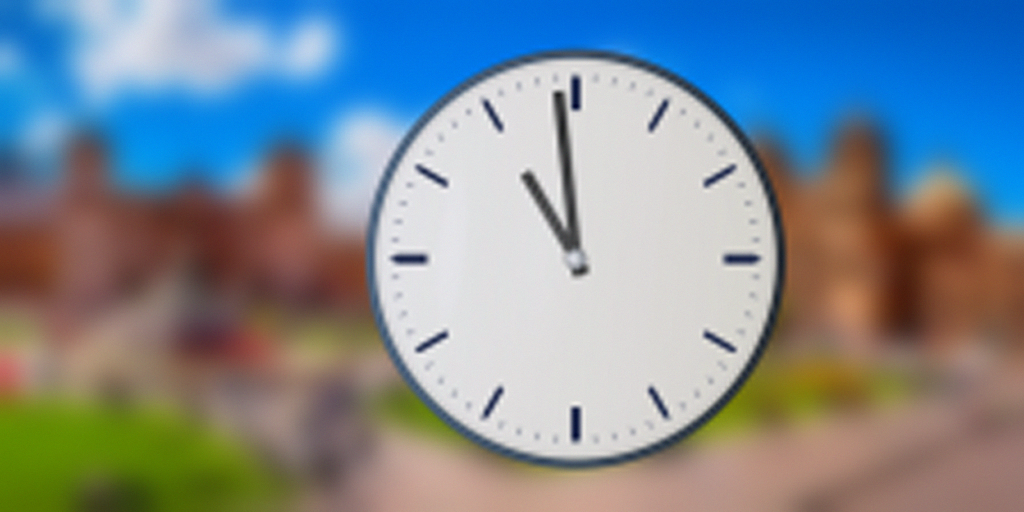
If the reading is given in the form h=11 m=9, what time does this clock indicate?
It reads h=10 m=59
